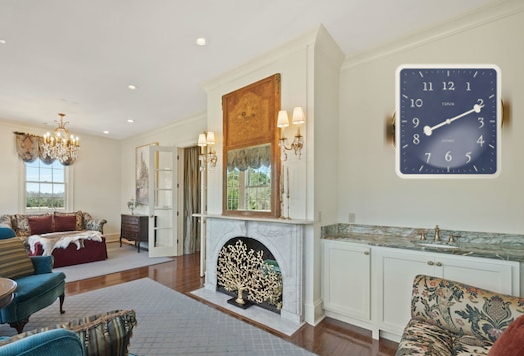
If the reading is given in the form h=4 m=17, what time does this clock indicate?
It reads h=8 m=11
